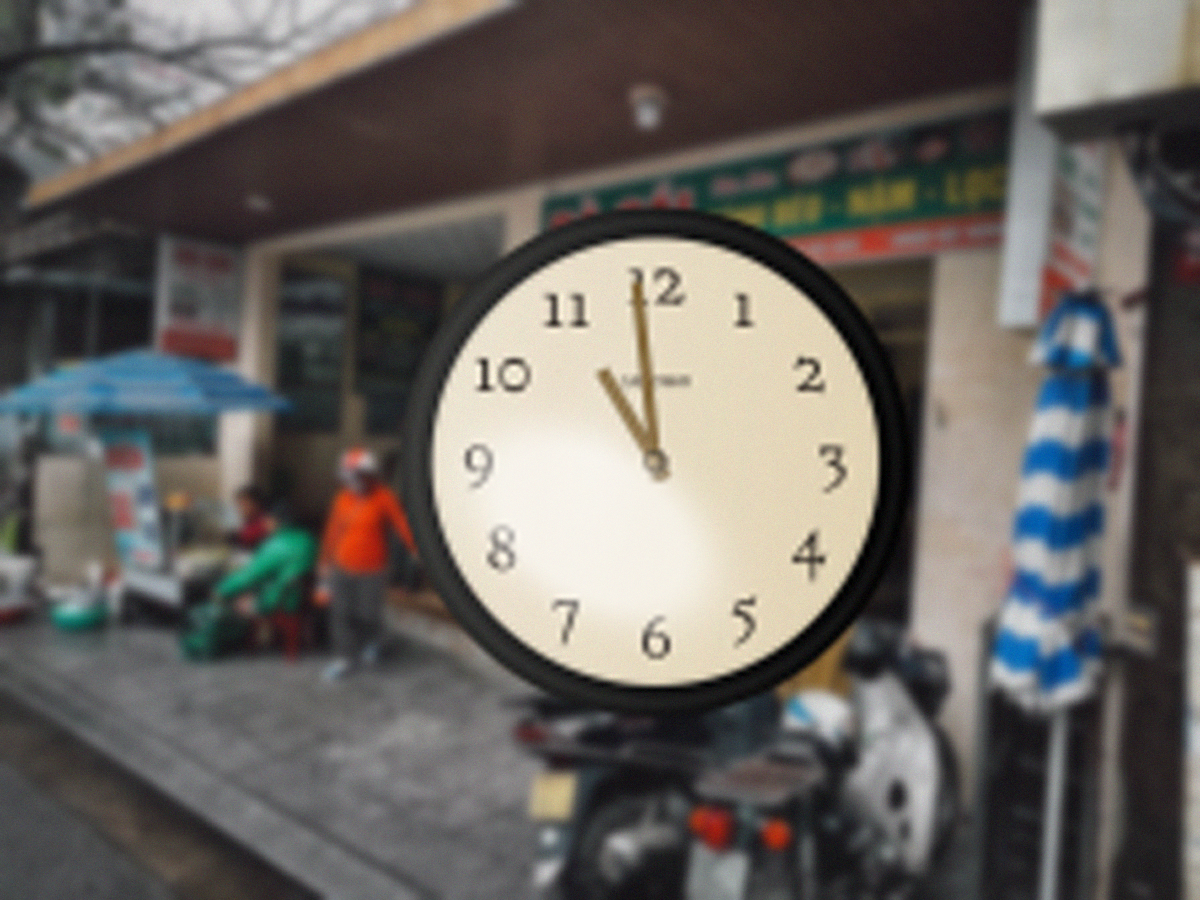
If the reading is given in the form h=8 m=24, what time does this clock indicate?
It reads h=10 m=59
